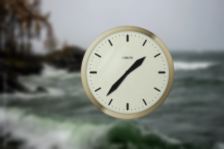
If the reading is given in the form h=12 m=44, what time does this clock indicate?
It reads h=1 m=37
